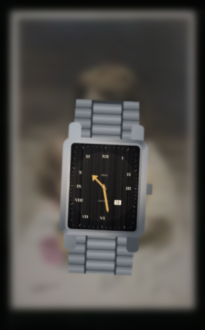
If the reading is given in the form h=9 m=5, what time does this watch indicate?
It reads h=10 m=28
